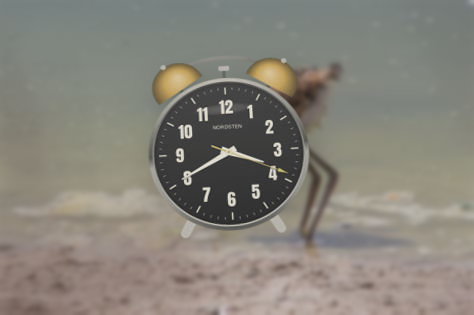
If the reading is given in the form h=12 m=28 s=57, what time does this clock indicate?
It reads h=3 m=40 s=19
